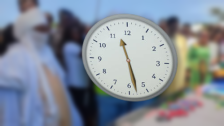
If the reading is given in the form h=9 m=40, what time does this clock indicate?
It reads h=11 m=28
